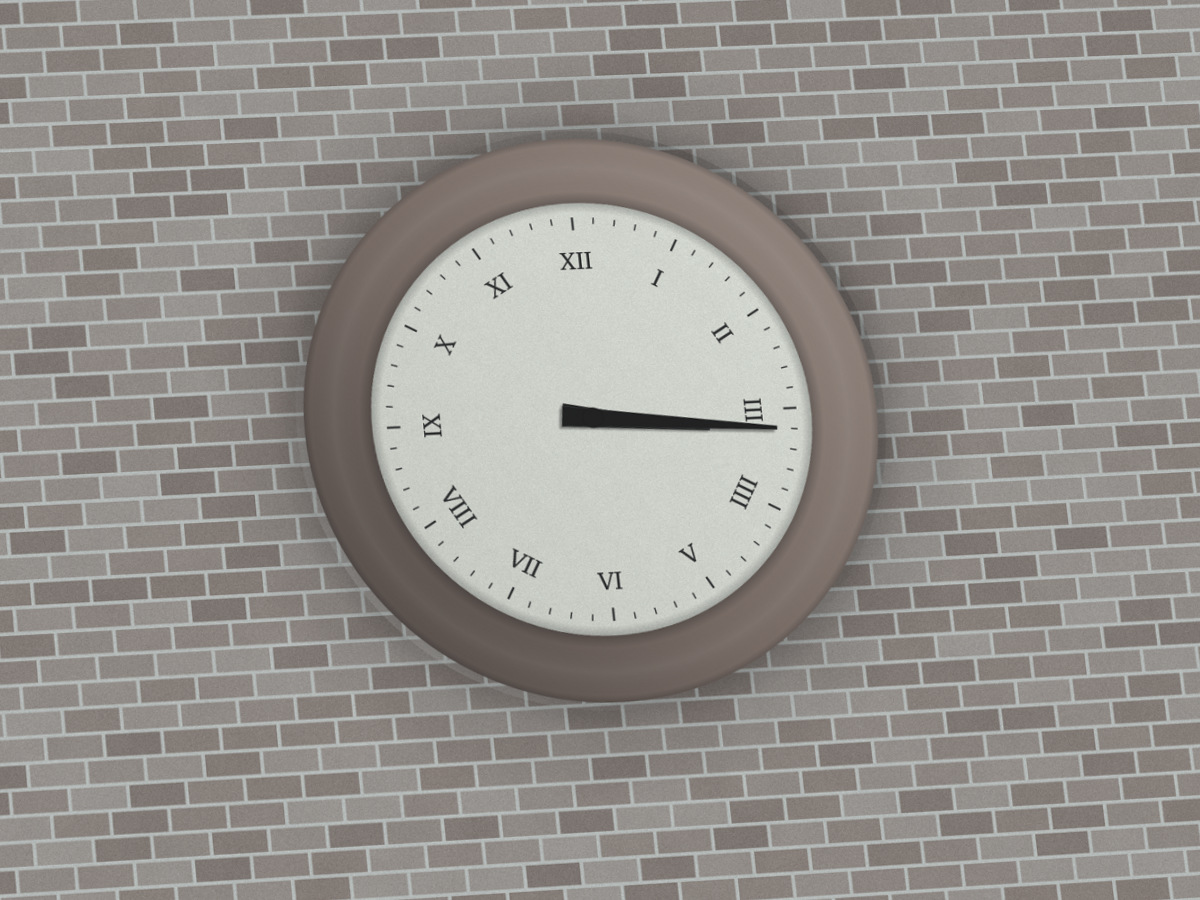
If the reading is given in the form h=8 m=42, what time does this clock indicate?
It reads h=3 m=16
